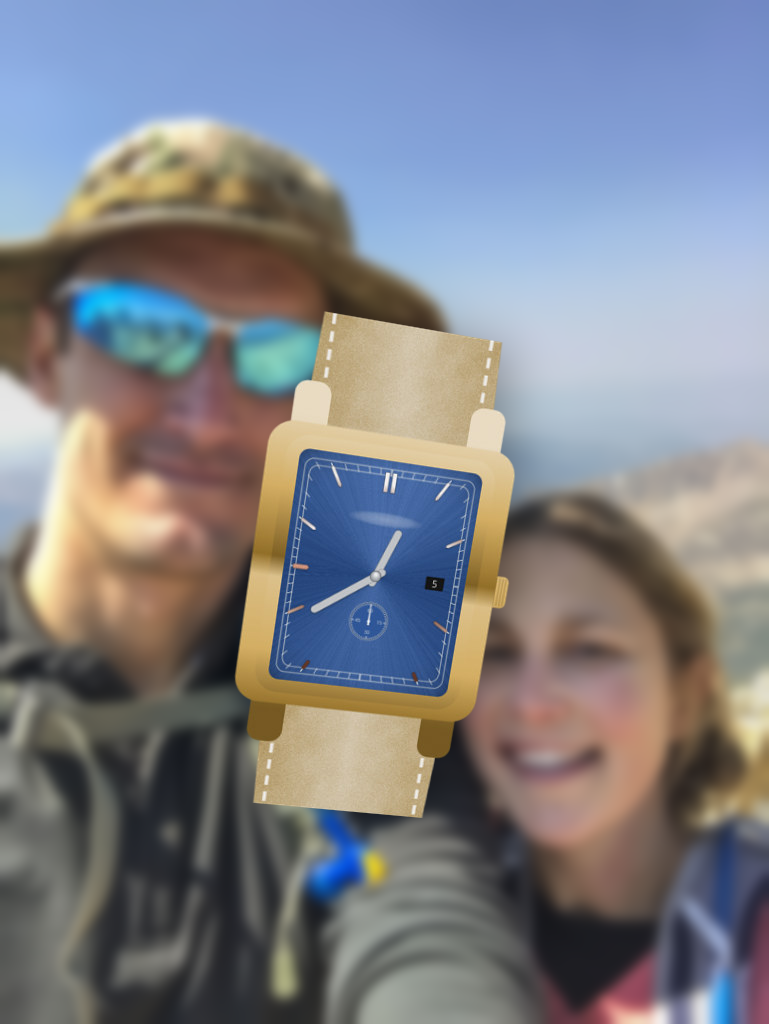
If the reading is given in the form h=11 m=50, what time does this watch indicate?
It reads h=12 m=39
